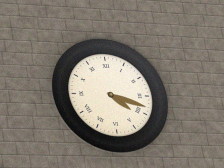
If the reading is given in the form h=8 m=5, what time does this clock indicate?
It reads h=4 m=18
